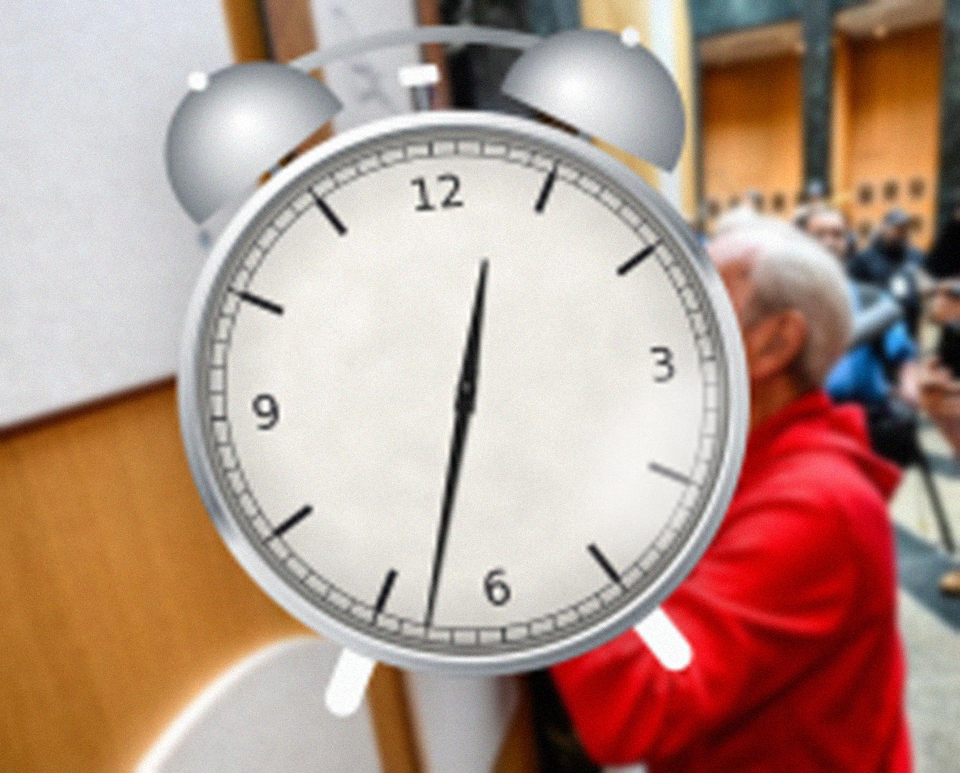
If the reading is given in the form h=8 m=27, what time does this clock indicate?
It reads h=12 m=33
